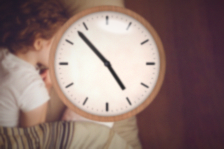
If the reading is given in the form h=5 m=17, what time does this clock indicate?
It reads h=4 m=53
